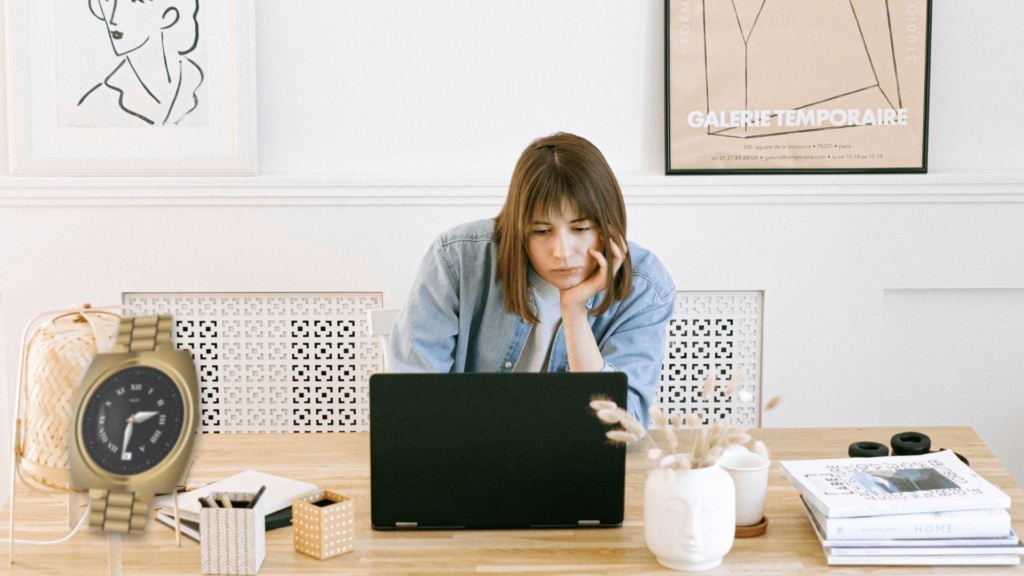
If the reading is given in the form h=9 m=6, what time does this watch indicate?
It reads h=2 m=31
